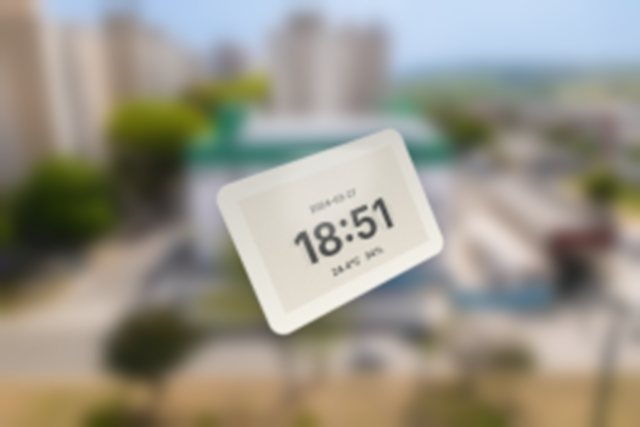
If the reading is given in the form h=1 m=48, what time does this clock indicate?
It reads h=18 m=51
